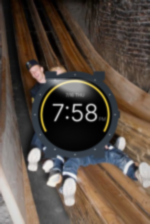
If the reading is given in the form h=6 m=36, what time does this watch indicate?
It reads h=7 m=58
